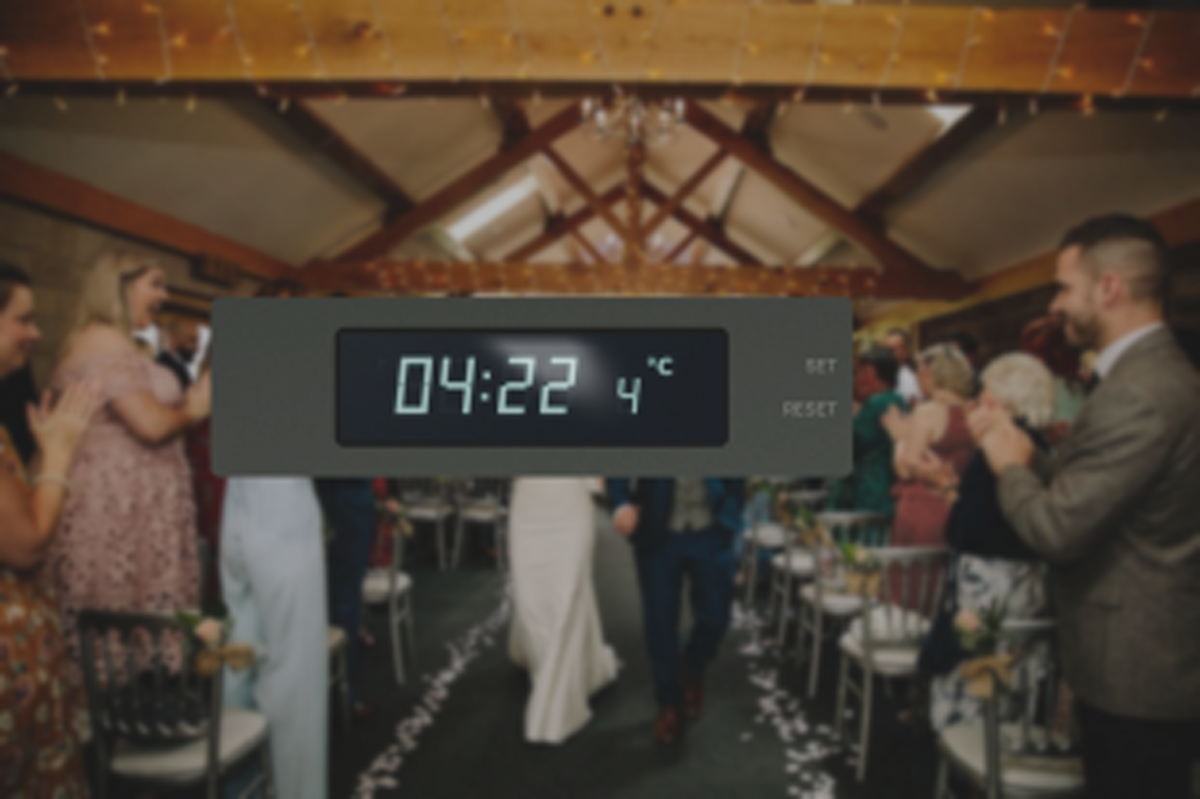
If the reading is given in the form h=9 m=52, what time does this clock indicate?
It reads h=4 m=22
